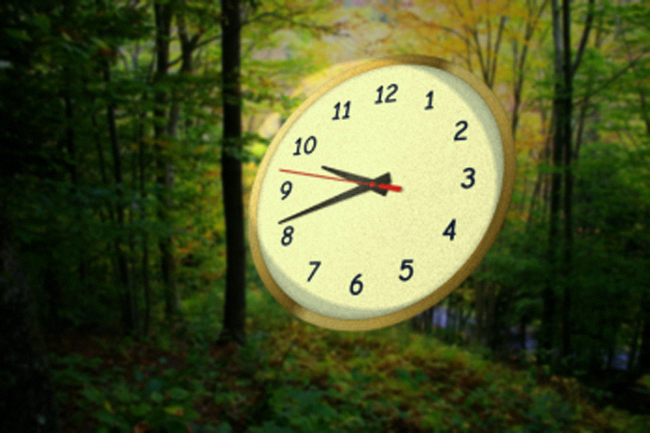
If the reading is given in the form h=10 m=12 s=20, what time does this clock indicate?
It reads h=9 m=41 s=47
